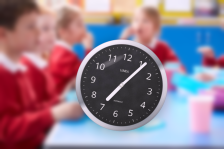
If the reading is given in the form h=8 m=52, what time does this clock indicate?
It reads h=7 m=6
